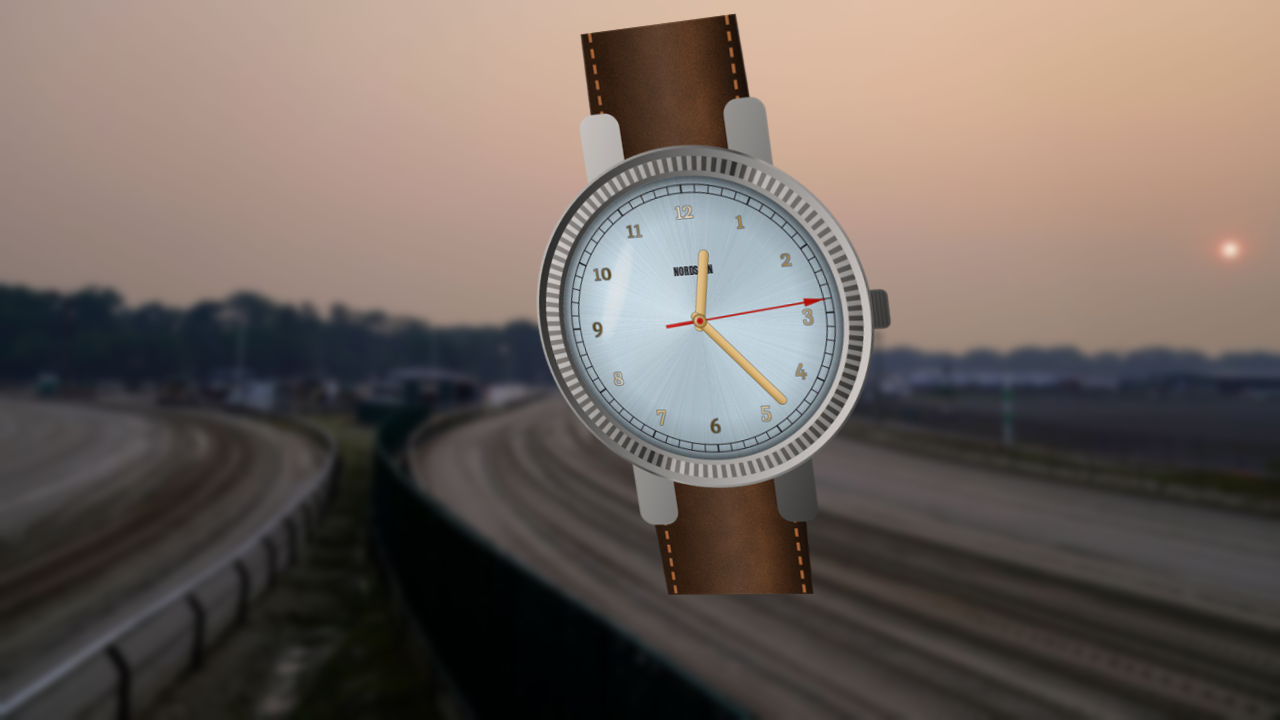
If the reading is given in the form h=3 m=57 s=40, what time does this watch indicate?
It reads h=12 m=23 s=14
